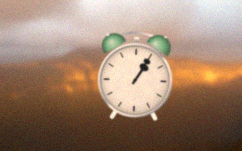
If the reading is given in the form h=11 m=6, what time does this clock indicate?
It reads h=1 m=5
